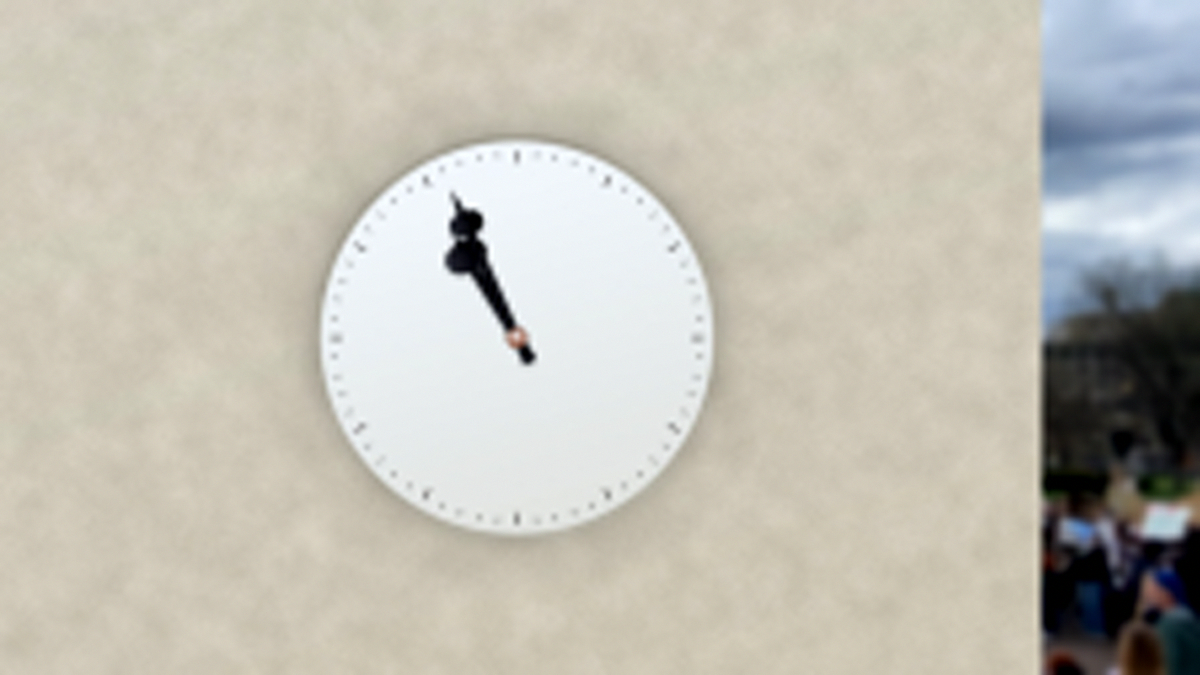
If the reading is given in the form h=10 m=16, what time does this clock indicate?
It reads h=10 m=56
